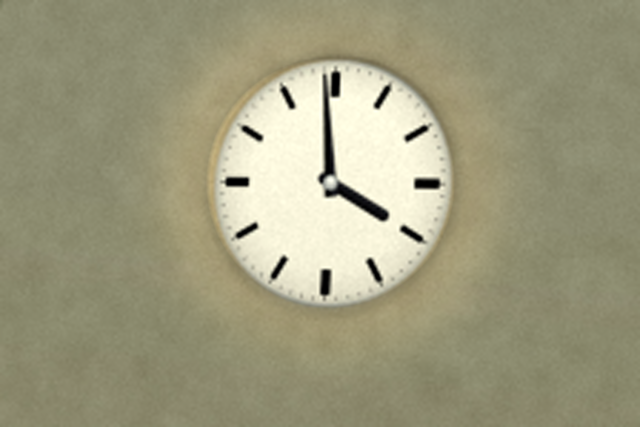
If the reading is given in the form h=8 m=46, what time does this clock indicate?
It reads h=3 m=59
